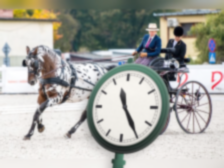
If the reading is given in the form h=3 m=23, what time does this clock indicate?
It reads h=11 m=25
